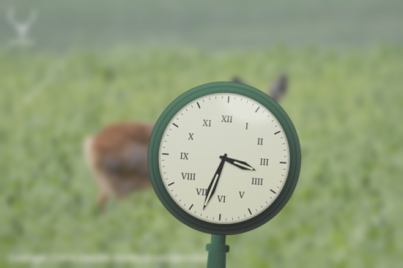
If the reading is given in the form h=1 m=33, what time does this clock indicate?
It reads h=3 m=33
